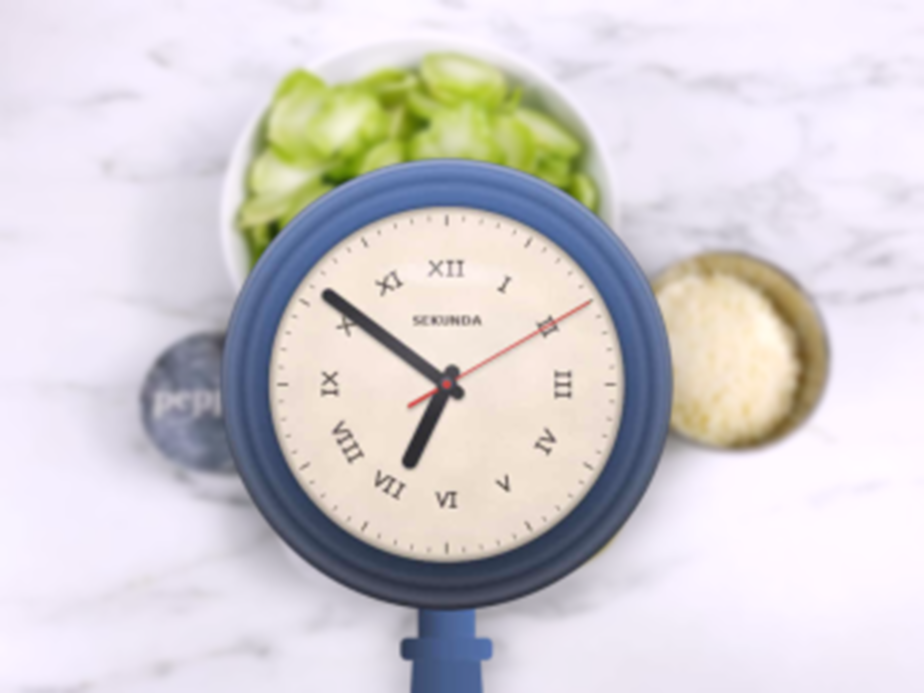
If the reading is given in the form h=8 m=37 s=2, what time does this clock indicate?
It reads h=6 m=51 s=10
